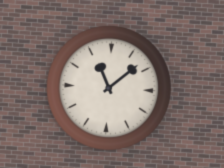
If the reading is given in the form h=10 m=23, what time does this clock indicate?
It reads h=11 m=8
